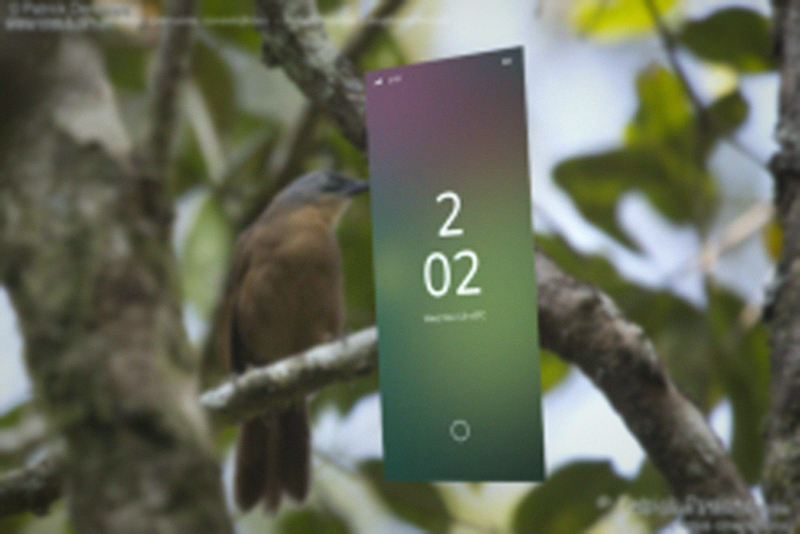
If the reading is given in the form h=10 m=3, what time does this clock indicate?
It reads h=2 m=2
